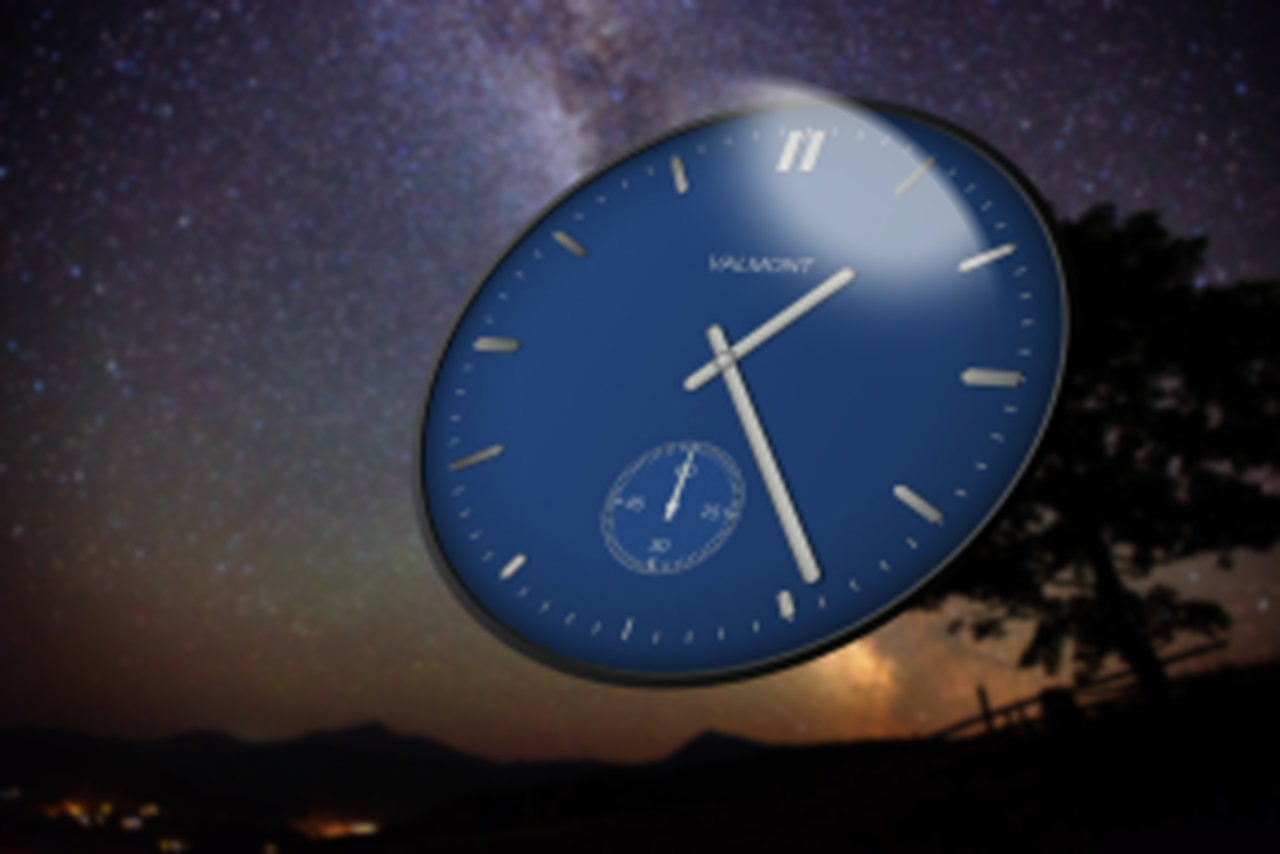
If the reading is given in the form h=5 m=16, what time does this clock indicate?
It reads h=1 m=24
